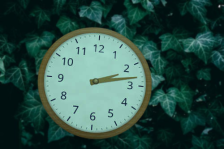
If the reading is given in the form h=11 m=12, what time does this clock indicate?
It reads h=2 m=13
